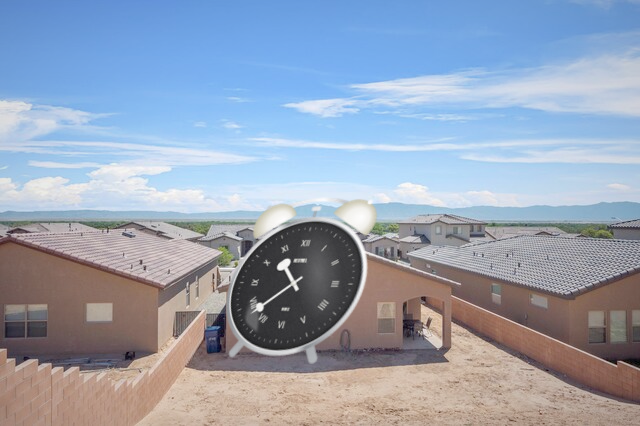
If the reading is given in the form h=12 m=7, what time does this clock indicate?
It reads h=10 m=38
